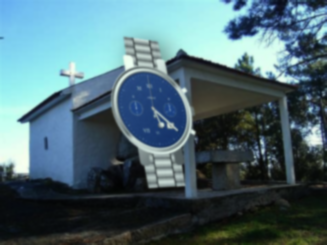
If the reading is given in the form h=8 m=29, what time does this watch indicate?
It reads h=5 m=22
